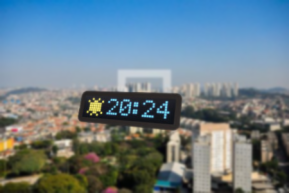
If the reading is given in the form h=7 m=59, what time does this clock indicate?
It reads h=20 m=24
